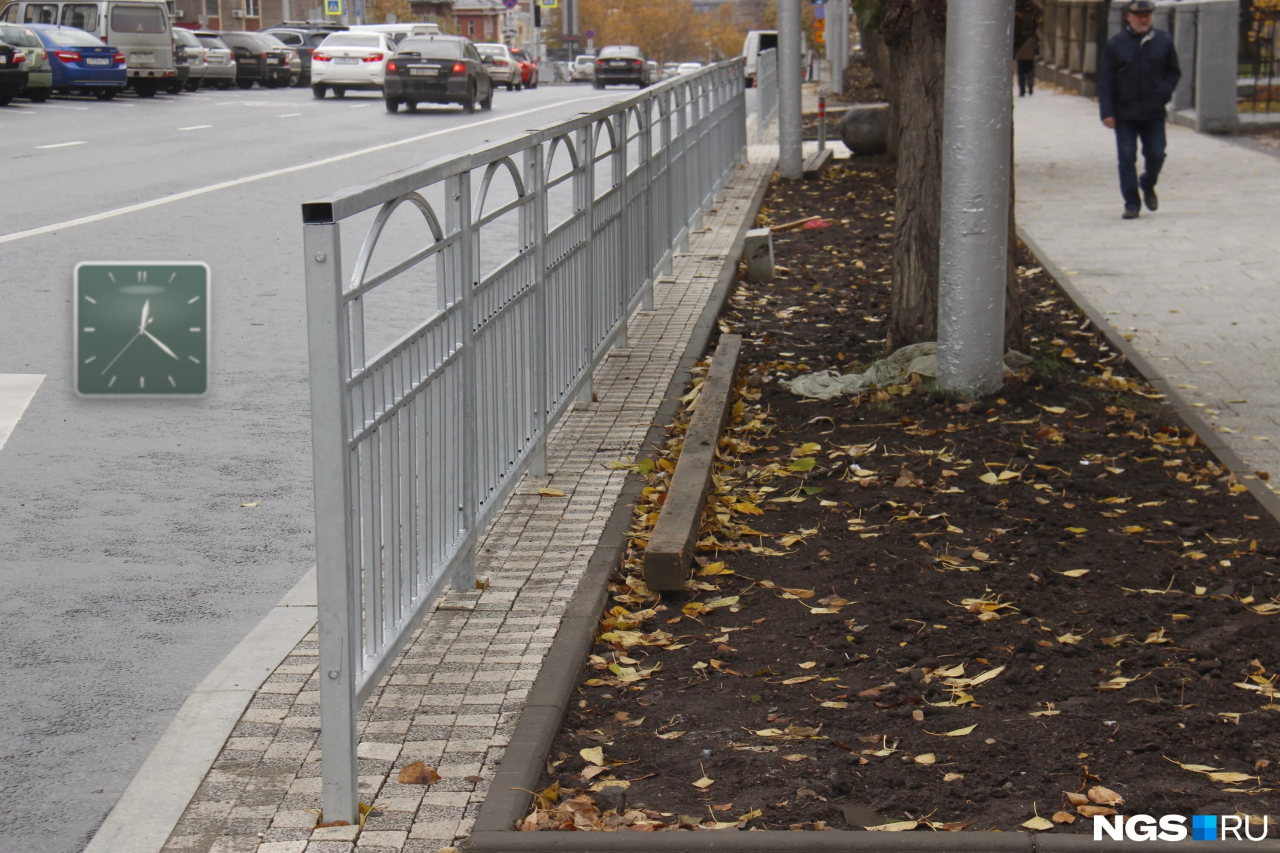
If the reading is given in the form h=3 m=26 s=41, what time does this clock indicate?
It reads h=12 m=21 s=37
